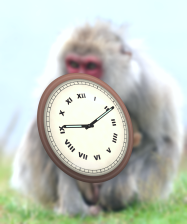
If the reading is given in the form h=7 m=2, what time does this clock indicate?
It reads h=9 m=11
